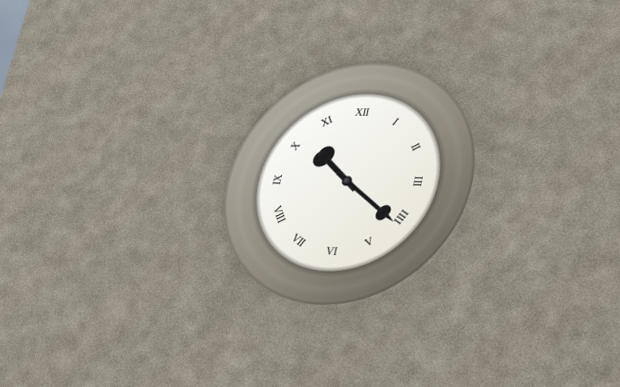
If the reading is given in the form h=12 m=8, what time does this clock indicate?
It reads h=10 m=21
